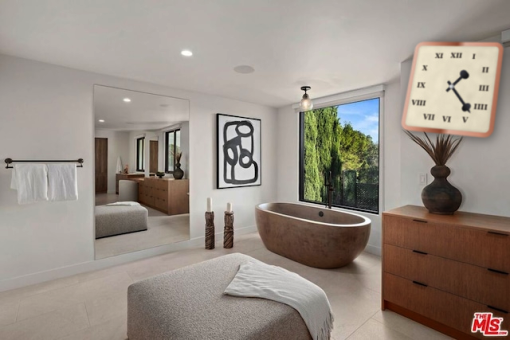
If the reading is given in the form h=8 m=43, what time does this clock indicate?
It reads h=1 m=23
